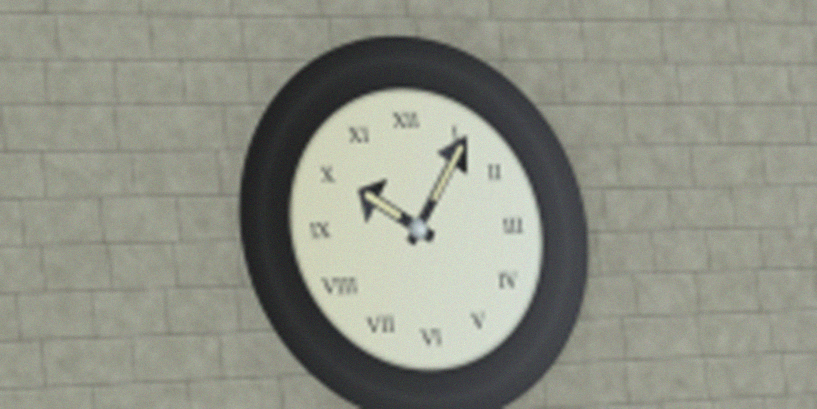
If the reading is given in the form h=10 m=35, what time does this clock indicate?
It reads h=10 m=6
